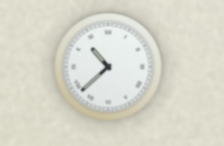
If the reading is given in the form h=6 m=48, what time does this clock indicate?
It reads h=10 m=38
